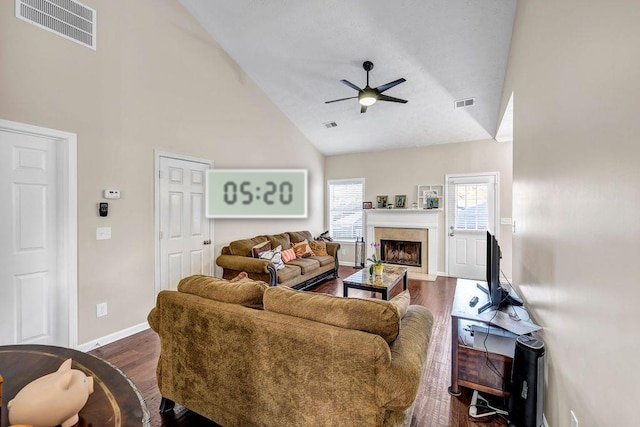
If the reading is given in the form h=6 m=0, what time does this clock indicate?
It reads h=5 m=20
